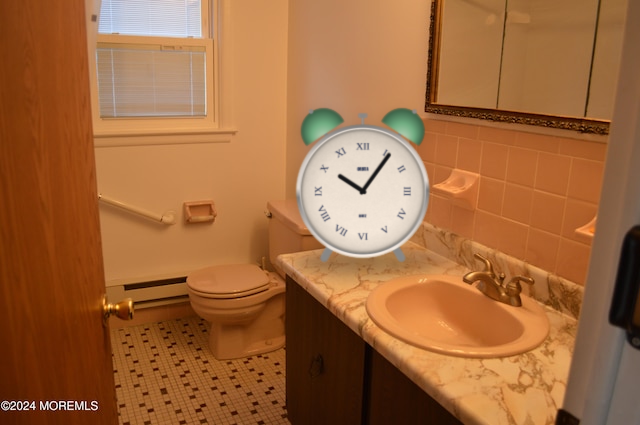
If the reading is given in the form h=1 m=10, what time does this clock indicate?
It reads h=10 m=6
